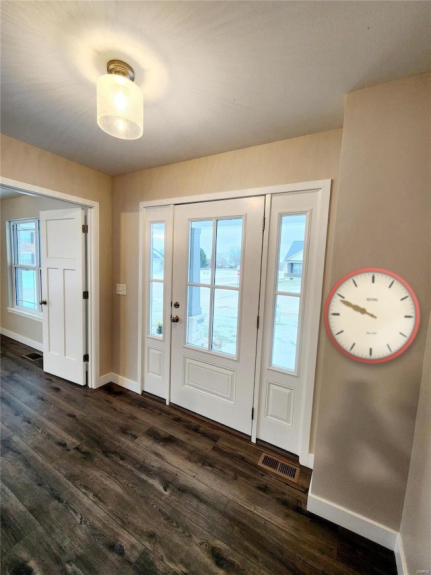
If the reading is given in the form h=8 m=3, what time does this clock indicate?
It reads h=9 m=49
